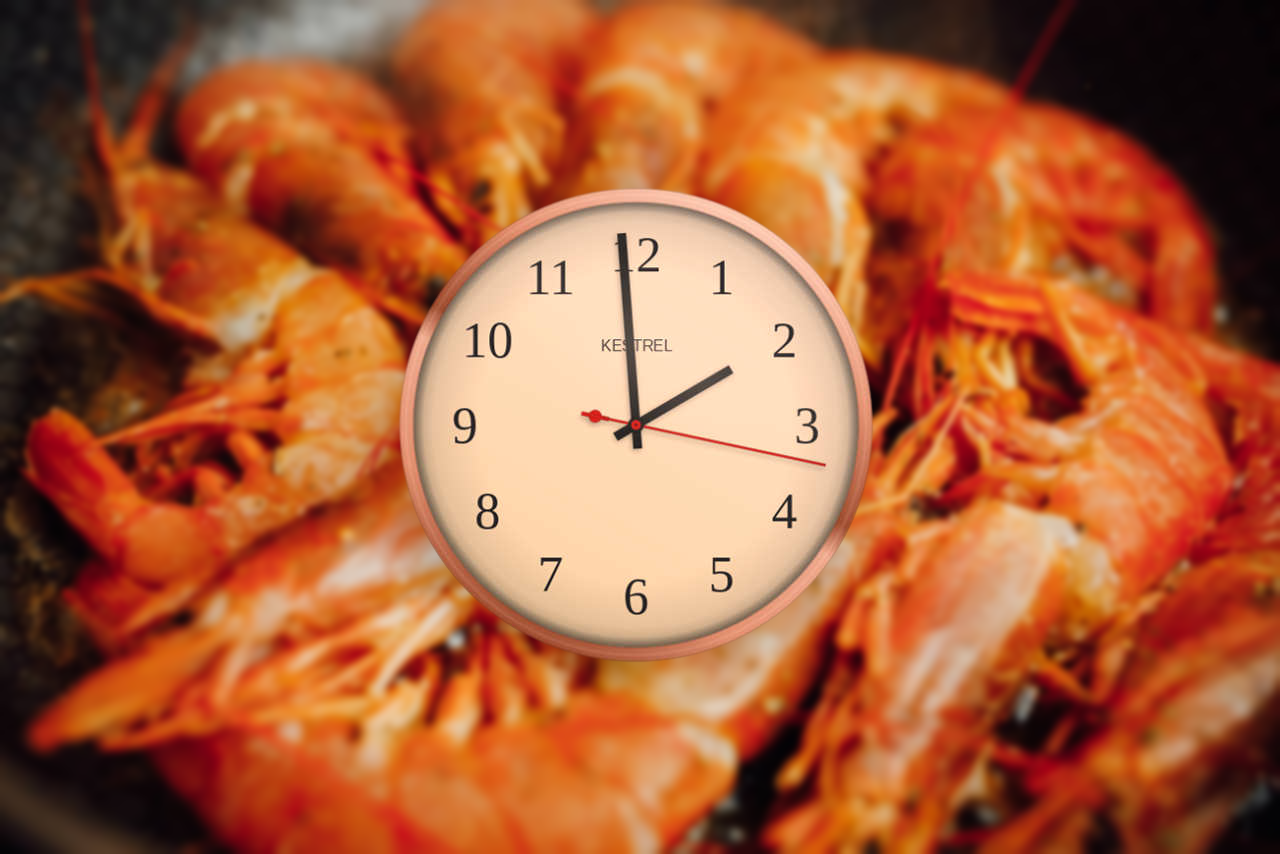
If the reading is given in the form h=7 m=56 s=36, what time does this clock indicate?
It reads h=1 m=59 s=17
